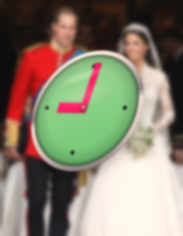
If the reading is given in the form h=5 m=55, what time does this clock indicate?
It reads h=9 m=1
